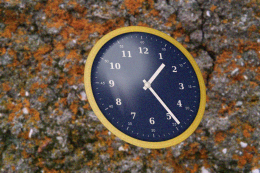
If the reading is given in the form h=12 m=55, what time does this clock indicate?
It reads h=1 m=24
